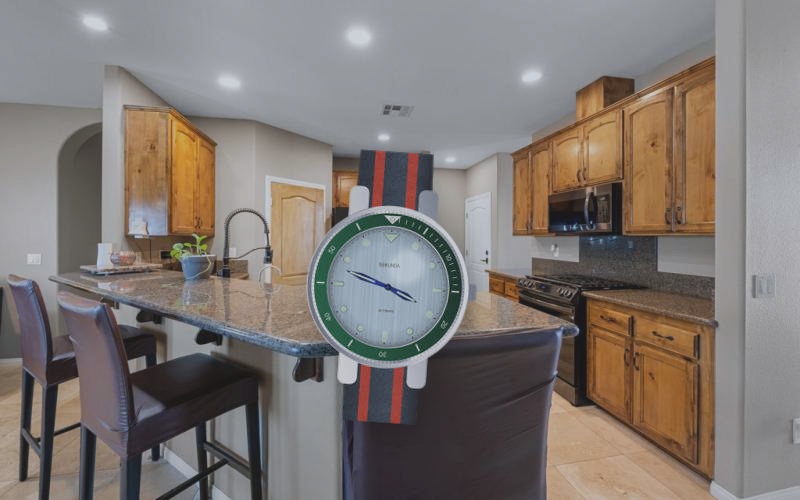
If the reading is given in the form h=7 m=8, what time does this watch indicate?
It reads h=3 m=48
